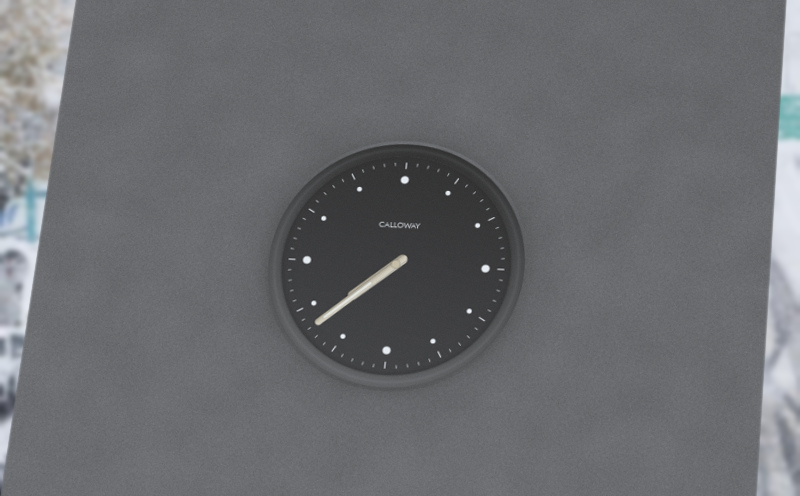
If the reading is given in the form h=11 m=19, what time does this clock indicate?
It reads h=7 m=38
